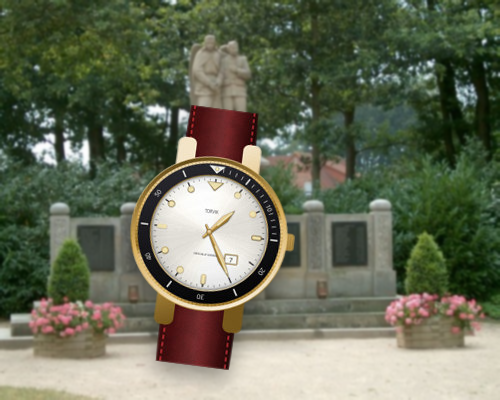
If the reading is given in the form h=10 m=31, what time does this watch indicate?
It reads h=1 m=25
